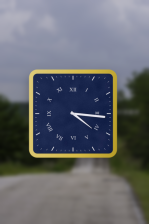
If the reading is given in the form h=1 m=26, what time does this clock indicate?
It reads h=4 m=16
